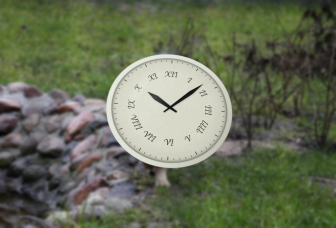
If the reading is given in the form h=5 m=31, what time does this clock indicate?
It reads h=10 m=8
